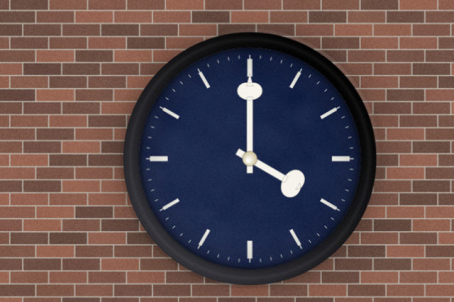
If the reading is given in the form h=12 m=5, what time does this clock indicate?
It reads h=4 m=0
